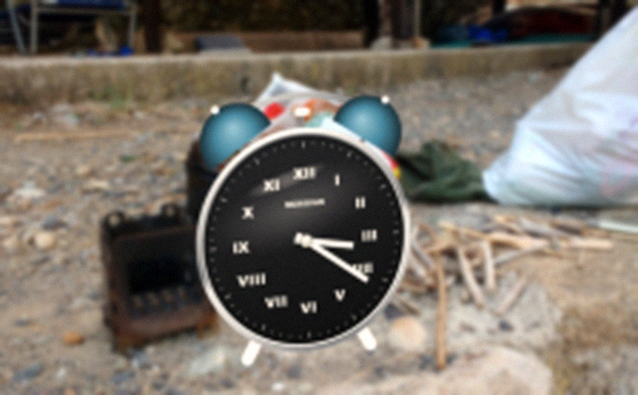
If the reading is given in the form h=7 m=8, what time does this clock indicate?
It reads h=3 m=21
